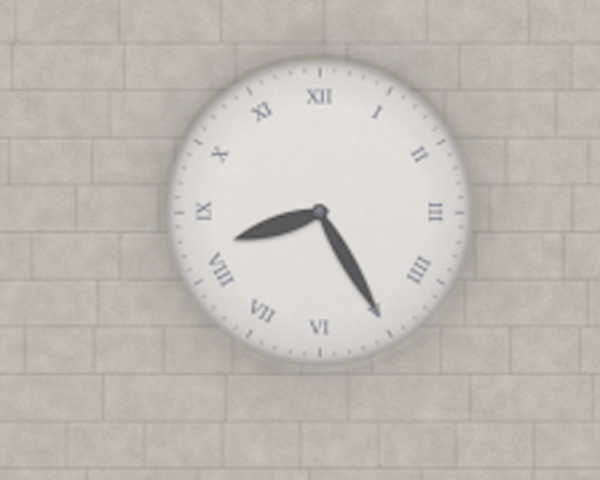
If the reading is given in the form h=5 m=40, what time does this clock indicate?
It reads h=8 m=25
